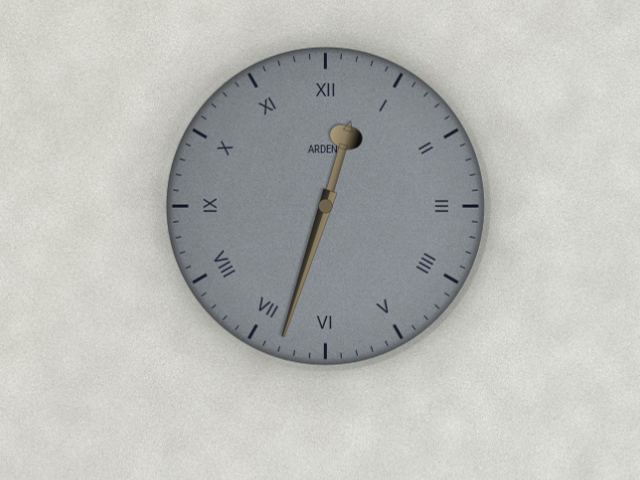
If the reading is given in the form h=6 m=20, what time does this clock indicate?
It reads h=12 m=33
